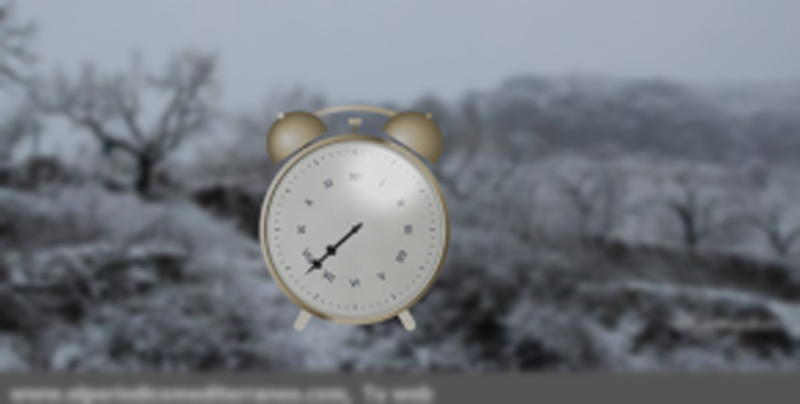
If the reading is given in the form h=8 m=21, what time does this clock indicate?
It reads h=7 m=38
